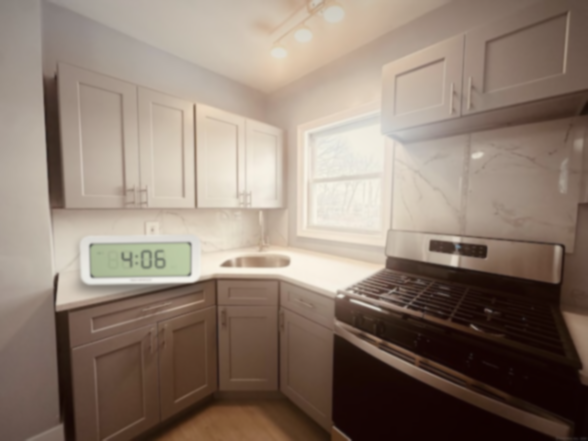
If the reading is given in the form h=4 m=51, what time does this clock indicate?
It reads h=4 m=6
